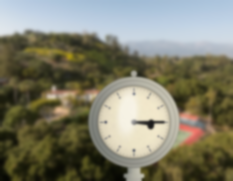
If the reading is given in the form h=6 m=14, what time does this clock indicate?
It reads h=3 m=15
